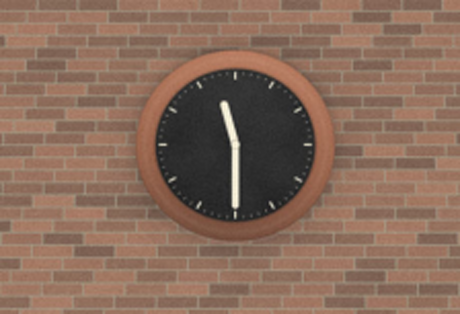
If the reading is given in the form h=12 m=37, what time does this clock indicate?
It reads h=11 m=30
